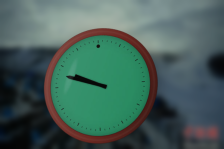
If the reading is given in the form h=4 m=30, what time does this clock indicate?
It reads h=9 m=48
